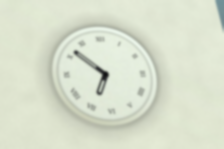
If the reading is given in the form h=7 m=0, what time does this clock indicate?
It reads h=6 m=52
